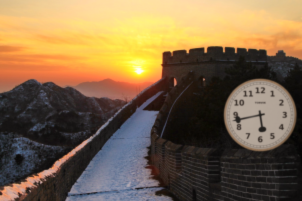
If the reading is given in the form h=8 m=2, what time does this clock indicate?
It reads h=5 m=43
